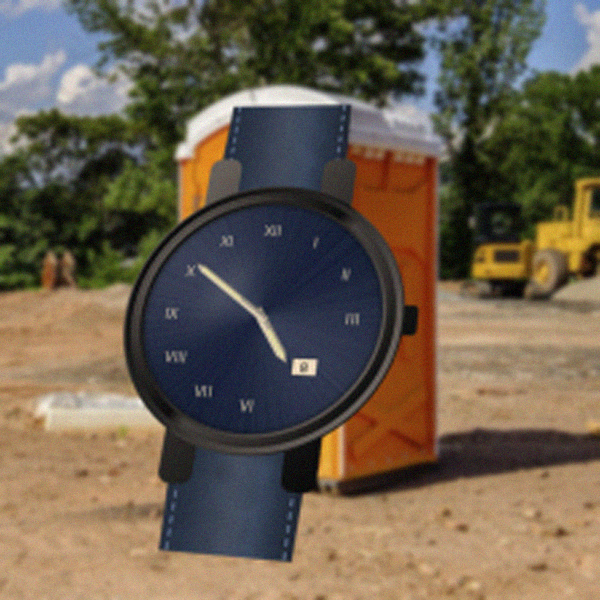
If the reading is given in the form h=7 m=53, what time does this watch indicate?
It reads h=4 m=51
